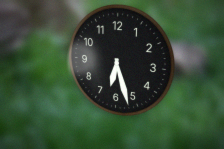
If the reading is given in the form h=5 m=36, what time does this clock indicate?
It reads h=6 m=27
